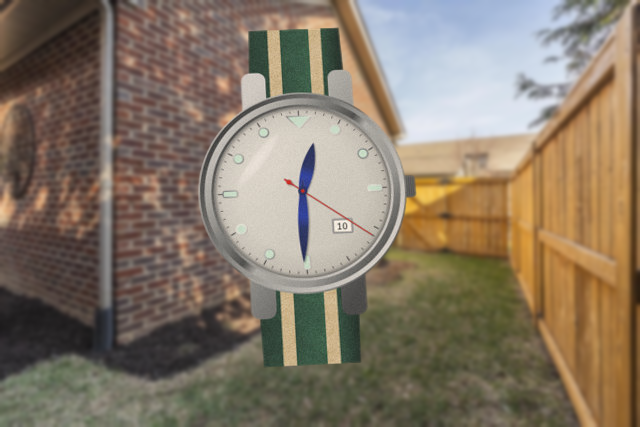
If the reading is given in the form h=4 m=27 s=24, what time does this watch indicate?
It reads h=12 m=30 s=21
